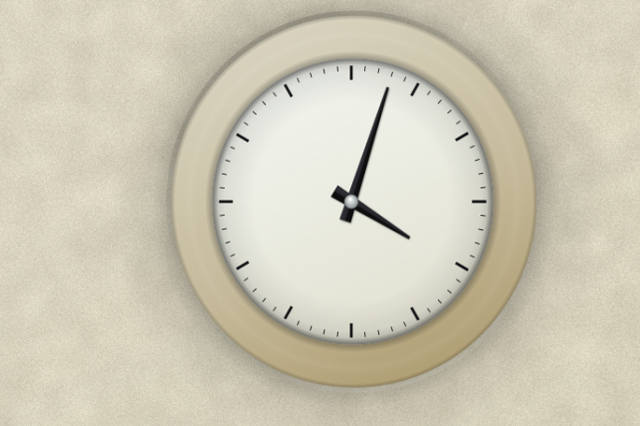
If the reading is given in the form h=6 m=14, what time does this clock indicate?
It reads h=4 m=3
